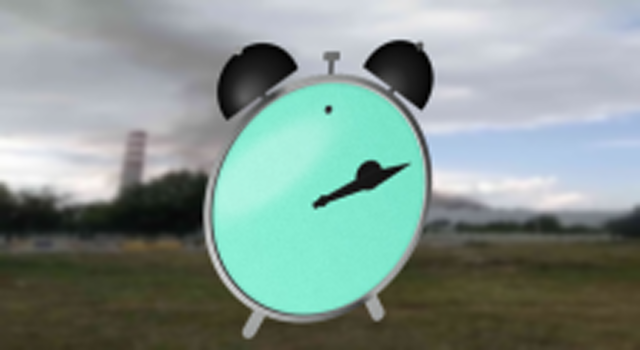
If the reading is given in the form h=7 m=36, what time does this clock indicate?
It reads h=2 m=12
